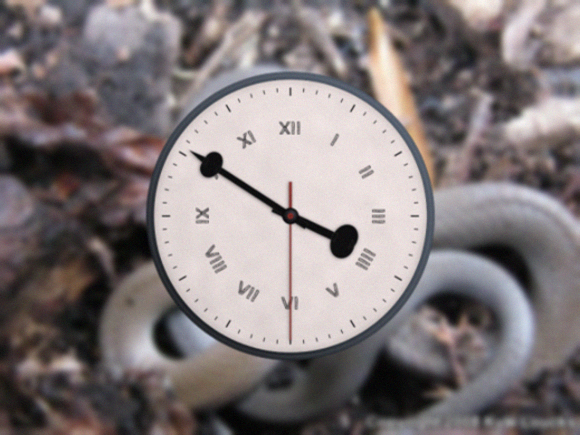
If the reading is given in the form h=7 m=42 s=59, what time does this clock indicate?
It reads h=3 m=50 s=30
